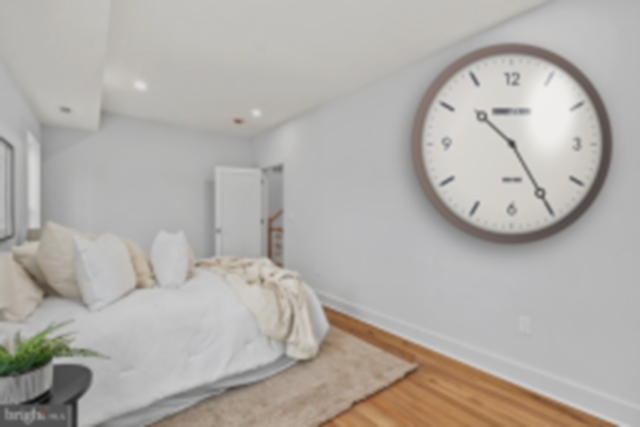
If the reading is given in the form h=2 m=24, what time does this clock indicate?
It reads h=10 m=25
